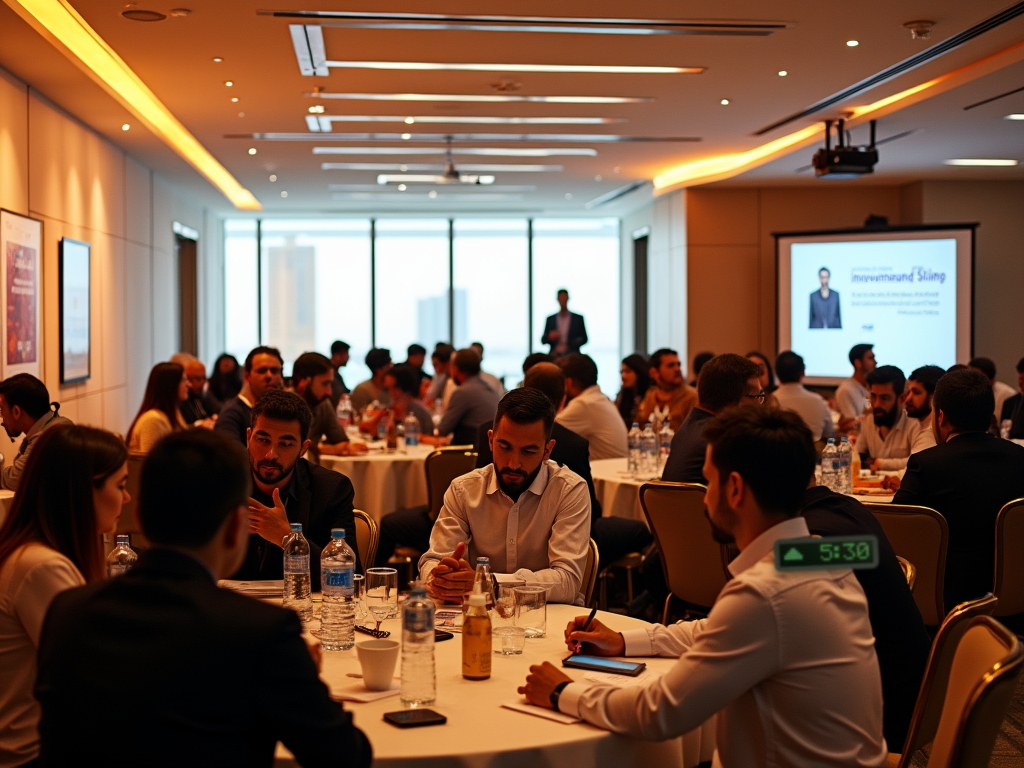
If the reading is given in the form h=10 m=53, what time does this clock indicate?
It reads h=5 m=30
